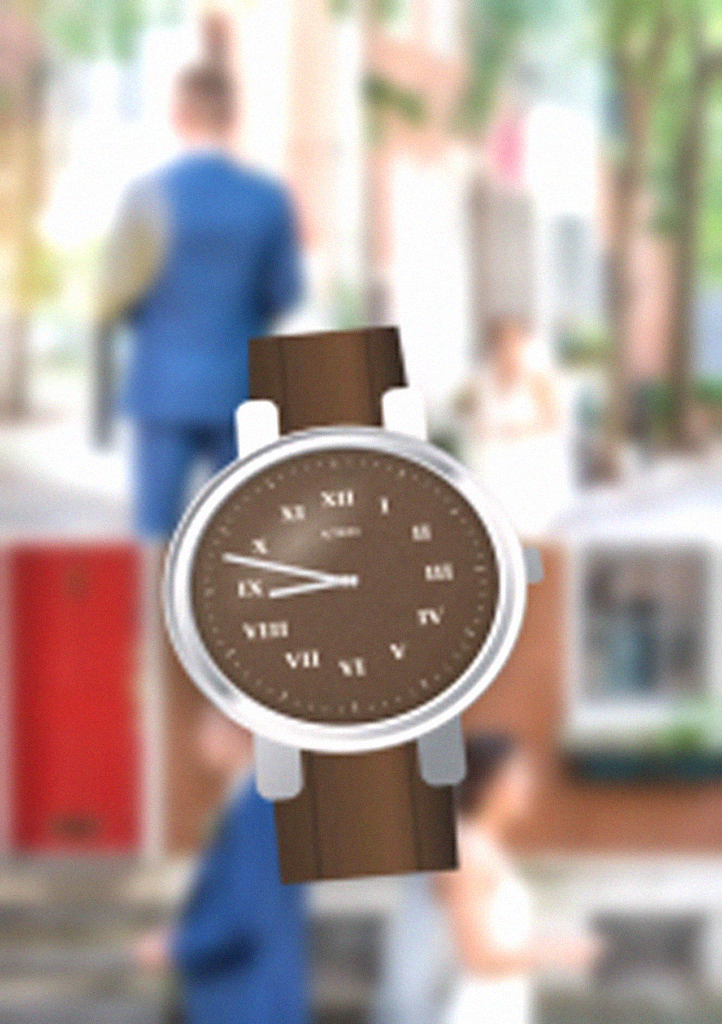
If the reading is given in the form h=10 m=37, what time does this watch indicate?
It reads h=8 m=48
